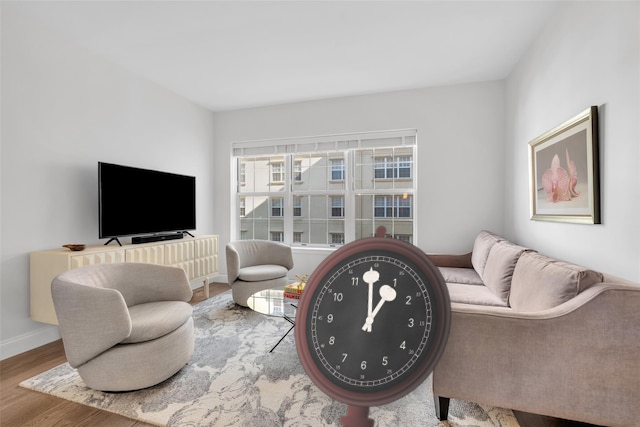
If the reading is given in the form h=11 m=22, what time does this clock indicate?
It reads h=12 m=59
